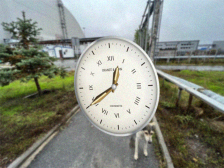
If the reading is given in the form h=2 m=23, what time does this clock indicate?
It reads h=12 m=40
